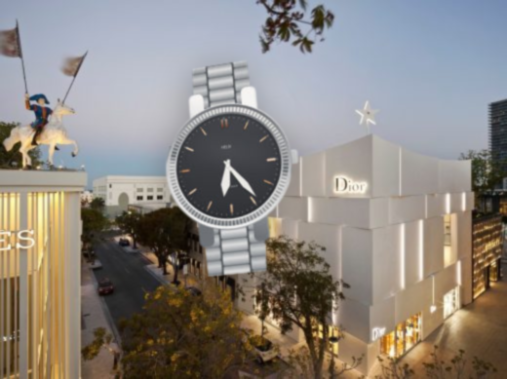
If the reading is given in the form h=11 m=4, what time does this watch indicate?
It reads h=6 m=24
